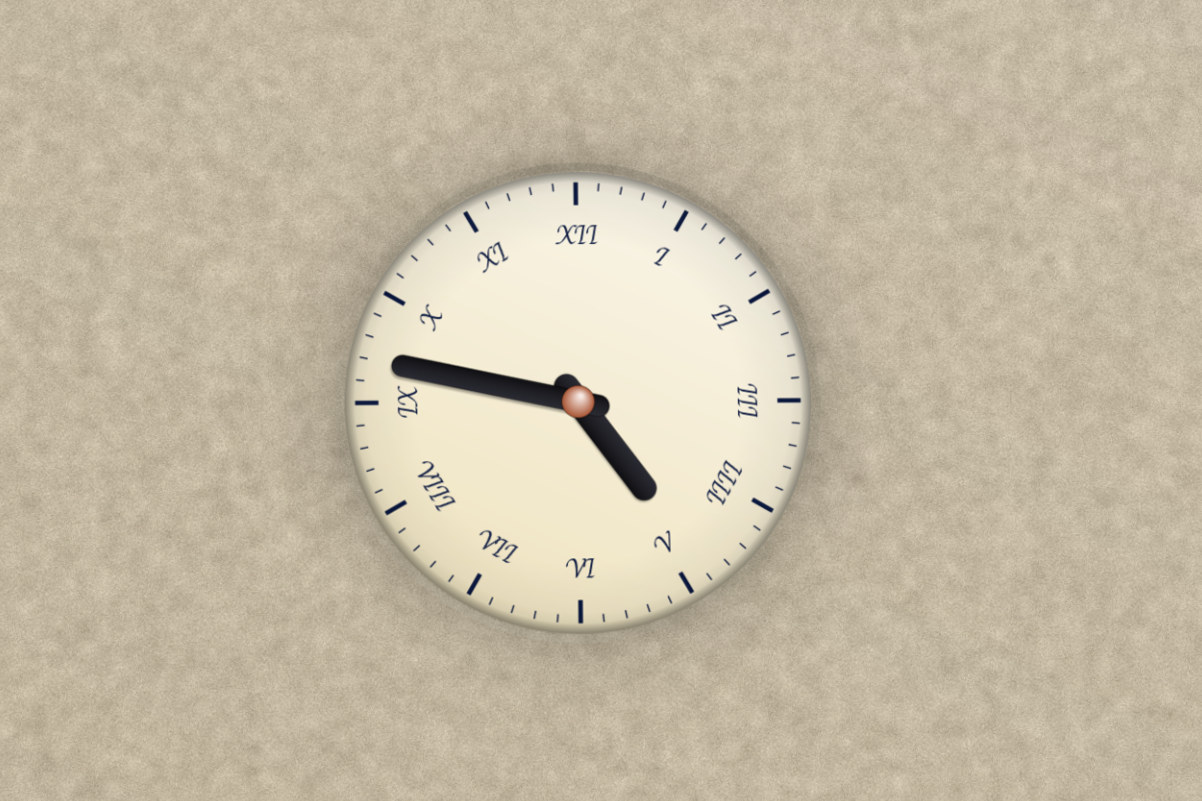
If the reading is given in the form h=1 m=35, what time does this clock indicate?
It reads h=4 m=47
